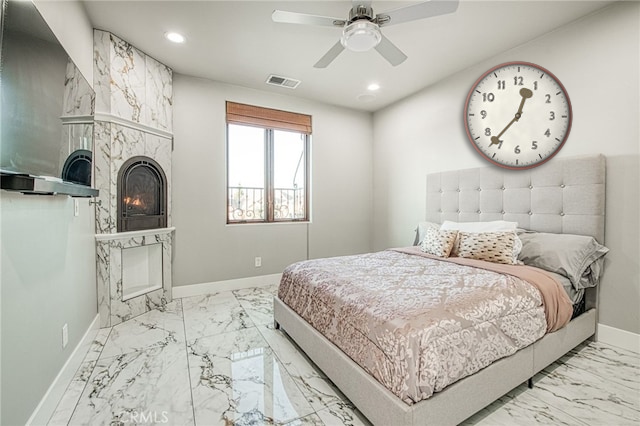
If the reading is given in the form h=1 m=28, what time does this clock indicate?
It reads h=12 m=37
